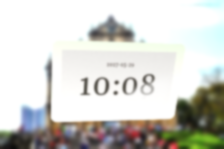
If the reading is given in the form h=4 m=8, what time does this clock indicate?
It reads h=10 m=8
